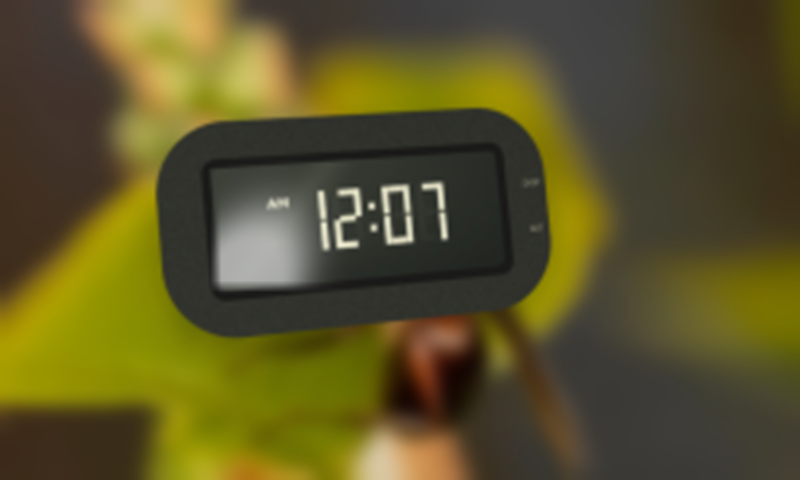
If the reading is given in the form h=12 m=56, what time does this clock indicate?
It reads h=12 m=7
